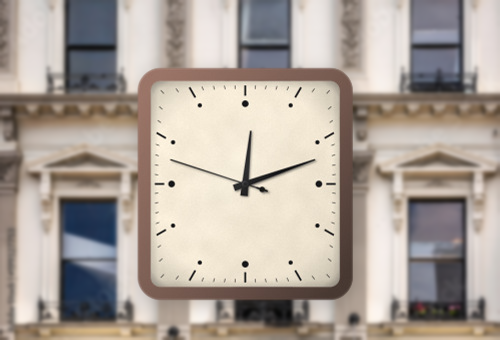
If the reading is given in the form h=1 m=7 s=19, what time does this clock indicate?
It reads h=12 m=11 s=48
